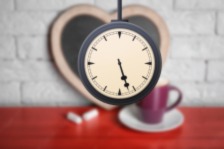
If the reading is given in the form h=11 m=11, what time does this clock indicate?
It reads h=5 m=27
